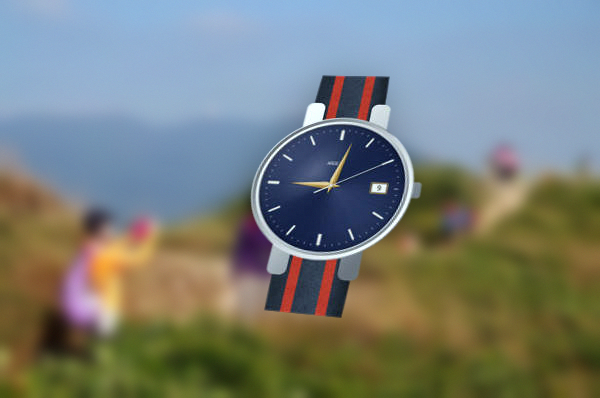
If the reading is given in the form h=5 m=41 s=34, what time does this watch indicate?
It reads h=9 m=2 s=10
